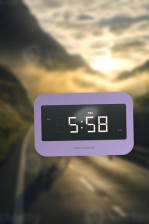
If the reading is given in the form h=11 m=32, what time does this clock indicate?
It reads h=5 m=58
